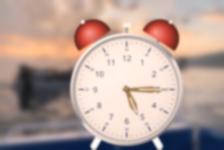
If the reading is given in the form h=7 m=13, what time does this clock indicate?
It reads h=5 m=15
